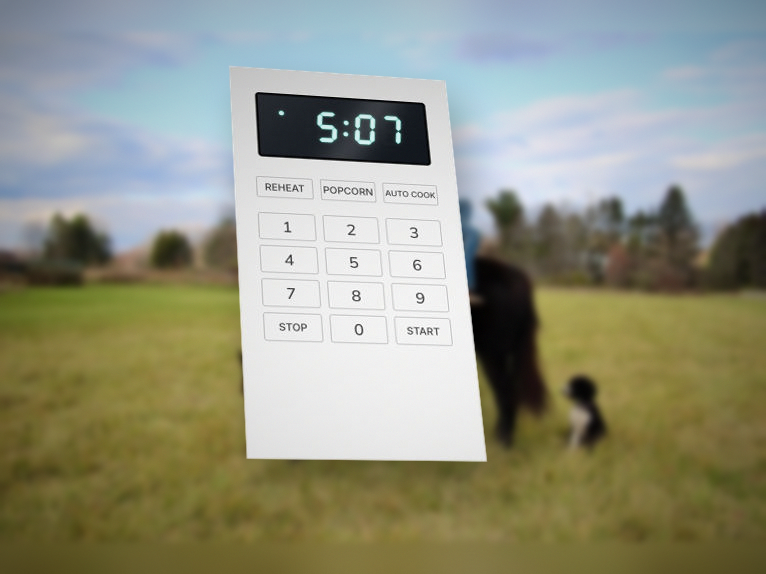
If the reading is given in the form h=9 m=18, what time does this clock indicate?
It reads h=5 m=7
